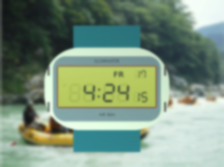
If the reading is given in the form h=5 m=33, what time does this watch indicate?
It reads h=4 m=24
